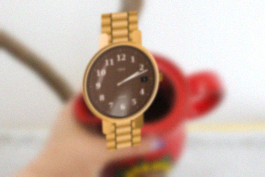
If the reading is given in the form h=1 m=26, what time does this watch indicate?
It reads h=2 m=12
